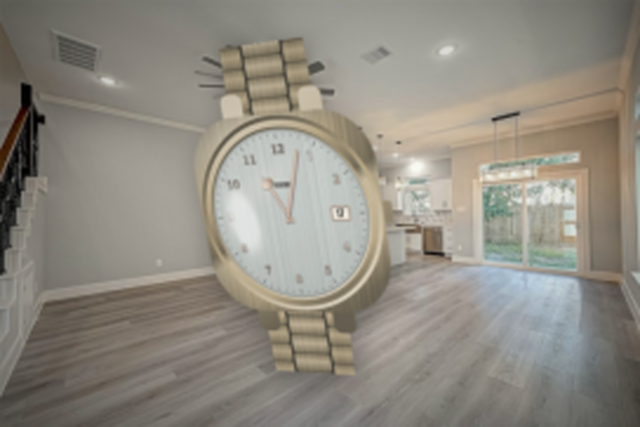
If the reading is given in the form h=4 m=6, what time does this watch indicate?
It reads h=11 m=3
